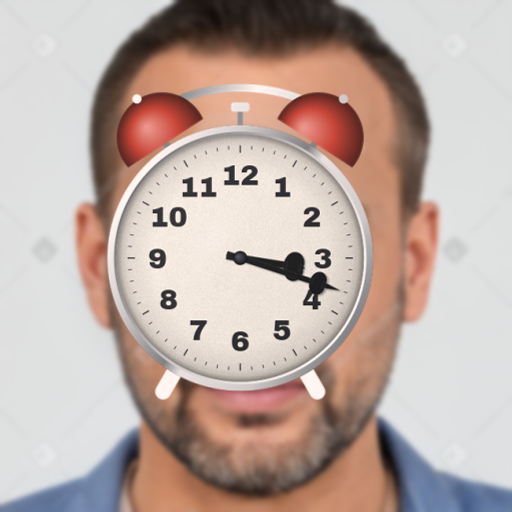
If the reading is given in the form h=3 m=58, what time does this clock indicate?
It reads h=3 m=18
